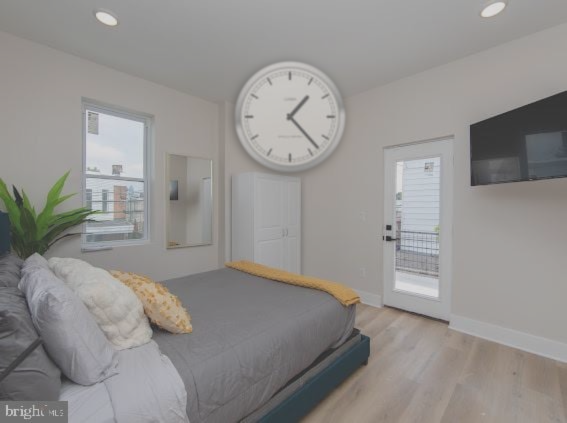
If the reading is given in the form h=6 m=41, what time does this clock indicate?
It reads h=1 m=23
